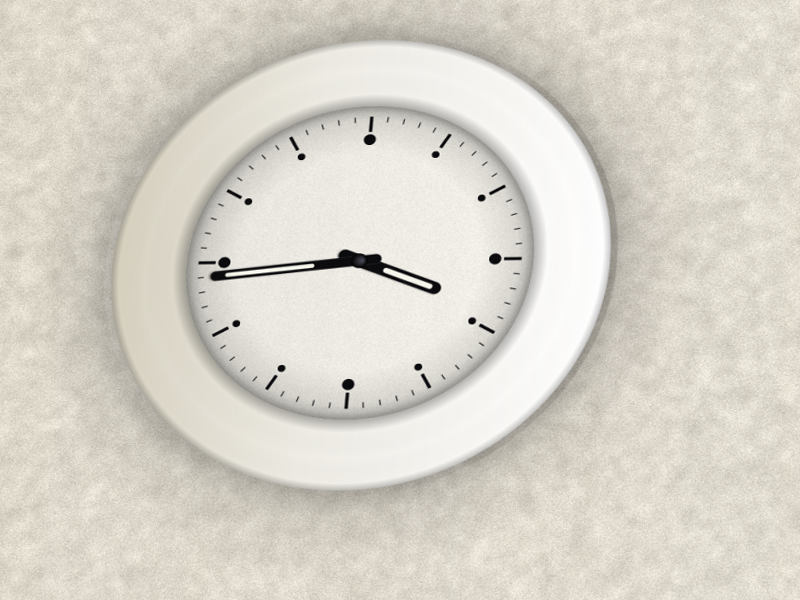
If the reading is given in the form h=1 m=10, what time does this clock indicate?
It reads h=3 m=44
